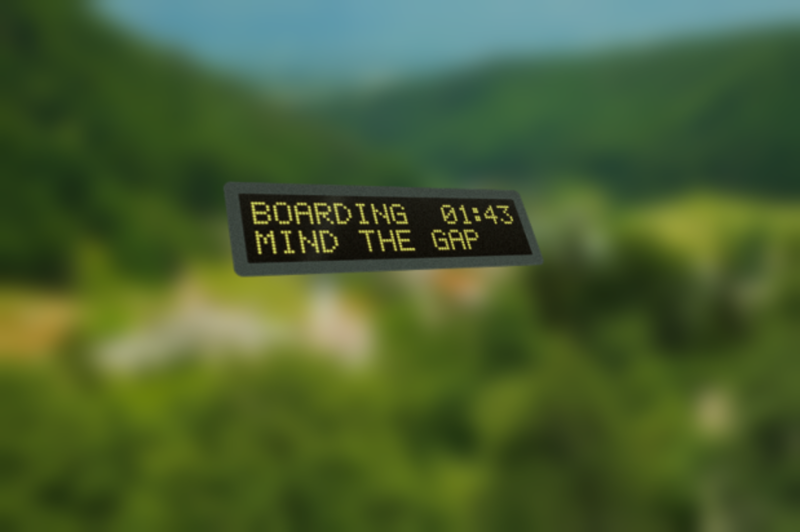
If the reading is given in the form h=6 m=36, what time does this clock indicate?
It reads h=1 m=43
